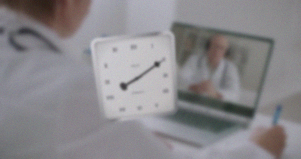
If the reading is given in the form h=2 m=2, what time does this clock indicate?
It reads h=8 m=10
